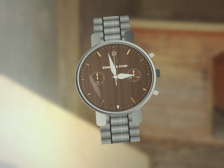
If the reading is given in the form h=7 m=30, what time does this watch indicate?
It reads h=2 m=58
